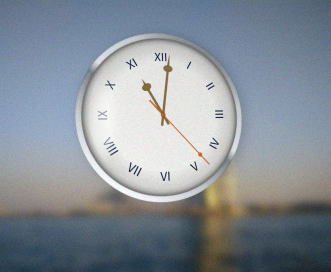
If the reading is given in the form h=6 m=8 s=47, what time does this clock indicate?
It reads h=11 m=1 s=23
